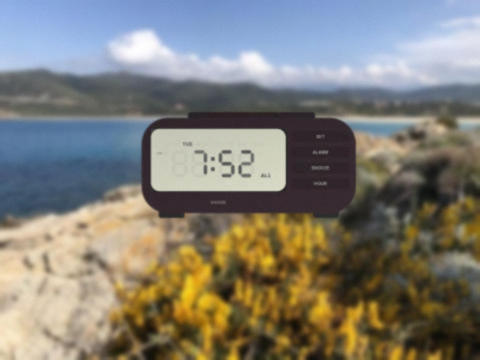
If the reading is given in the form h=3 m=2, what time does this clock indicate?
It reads h=7 m=52
